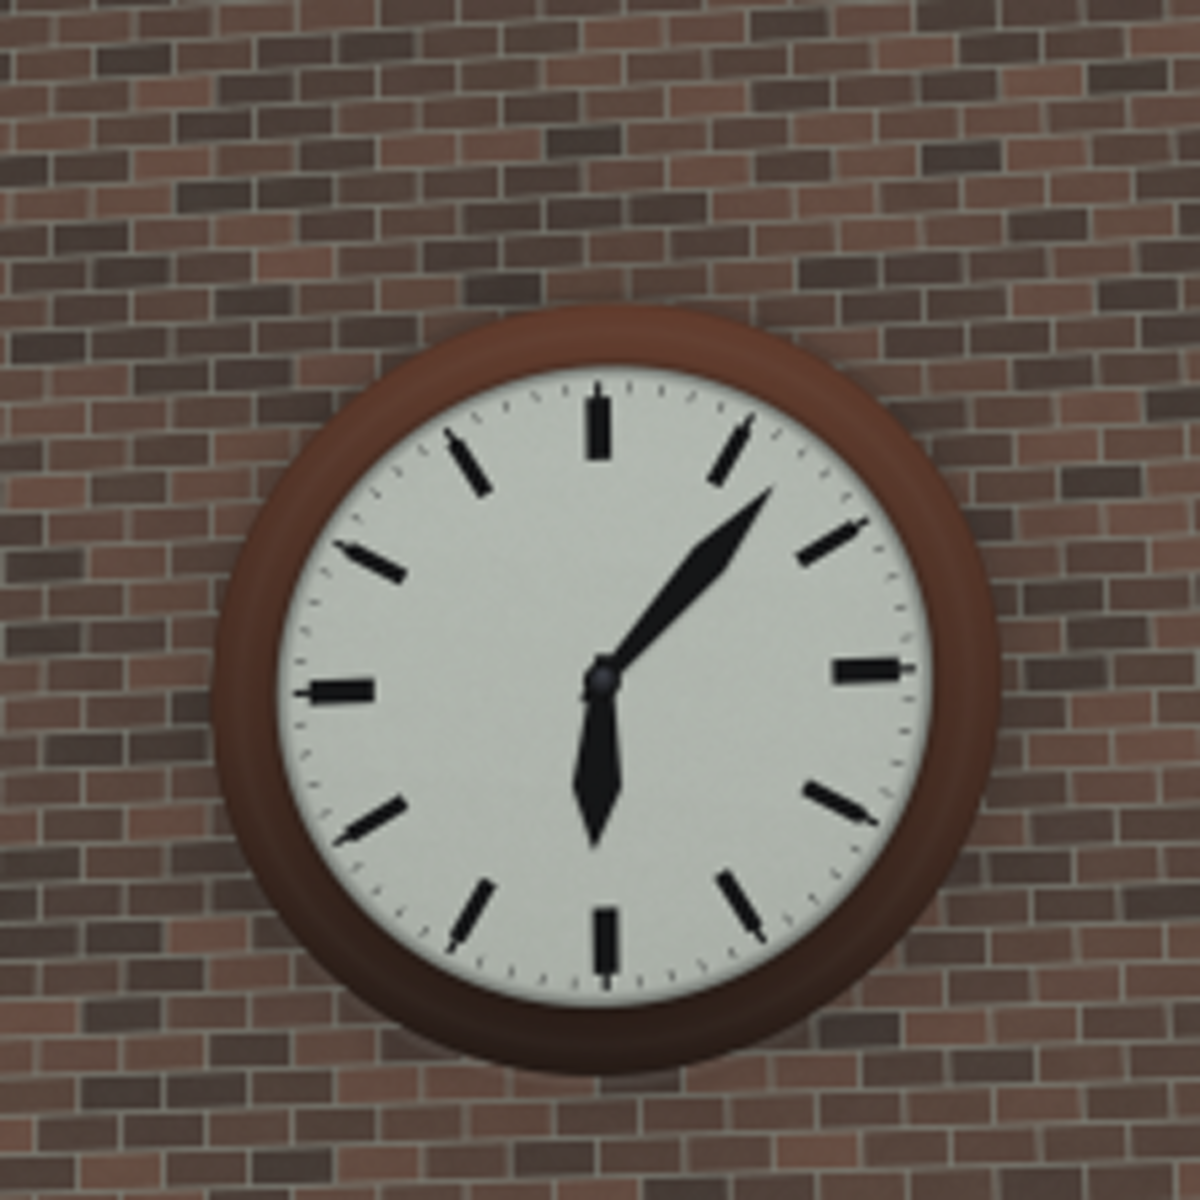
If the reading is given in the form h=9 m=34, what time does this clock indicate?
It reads h=6 m=7
